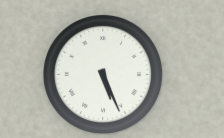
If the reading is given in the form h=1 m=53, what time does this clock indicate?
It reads h=5 m=26
